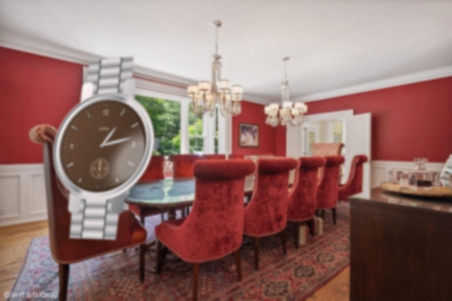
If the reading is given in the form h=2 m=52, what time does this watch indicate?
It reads h=1 m=13
